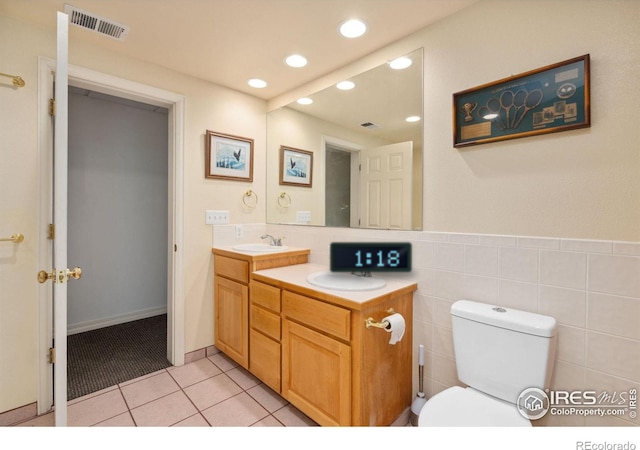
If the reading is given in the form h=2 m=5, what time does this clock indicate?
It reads h=1 m=18
